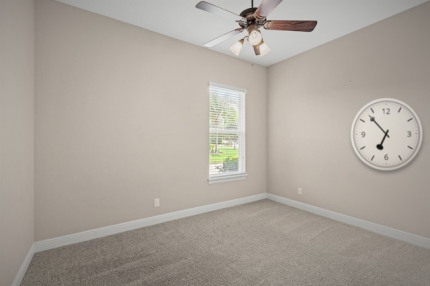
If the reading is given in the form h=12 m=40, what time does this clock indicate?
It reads h=6 m=53
